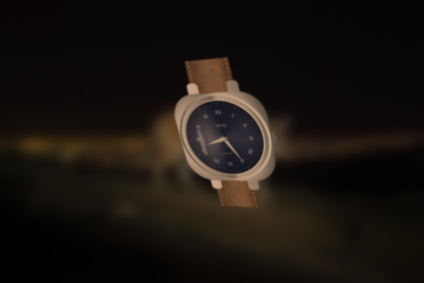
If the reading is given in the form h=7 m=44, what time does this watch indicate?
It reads h=8 m=25
